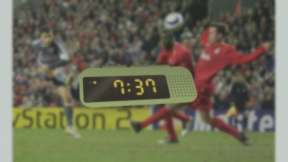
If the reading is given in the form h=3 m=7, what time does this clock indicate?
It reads h=7 m=37
